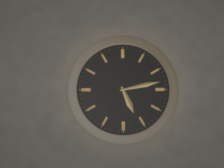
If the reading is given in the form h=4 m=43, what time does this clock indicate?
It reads h=5 m=13
